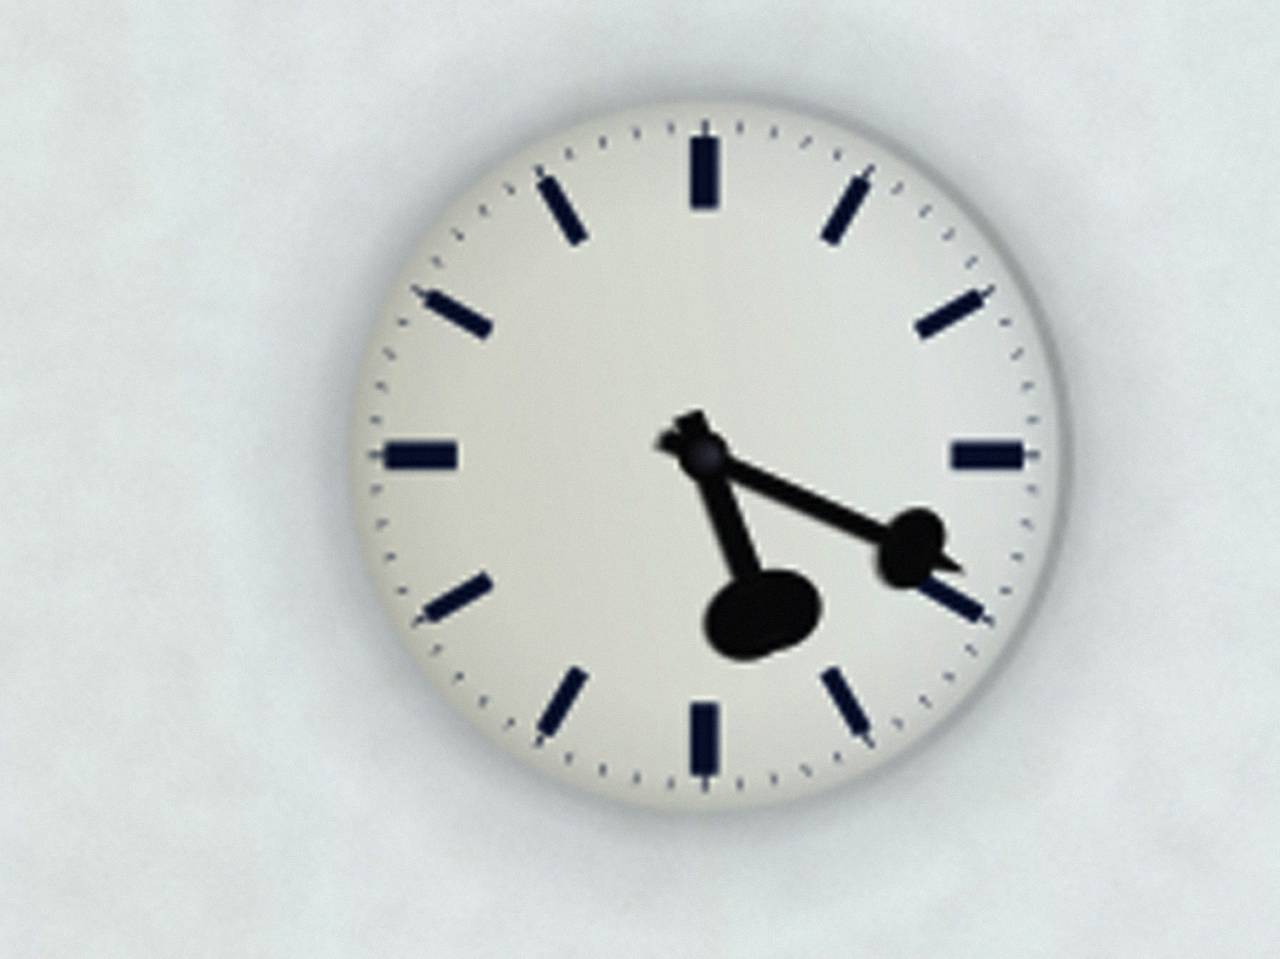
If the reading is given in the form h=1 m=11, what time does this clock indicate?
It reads h=5 m=19
